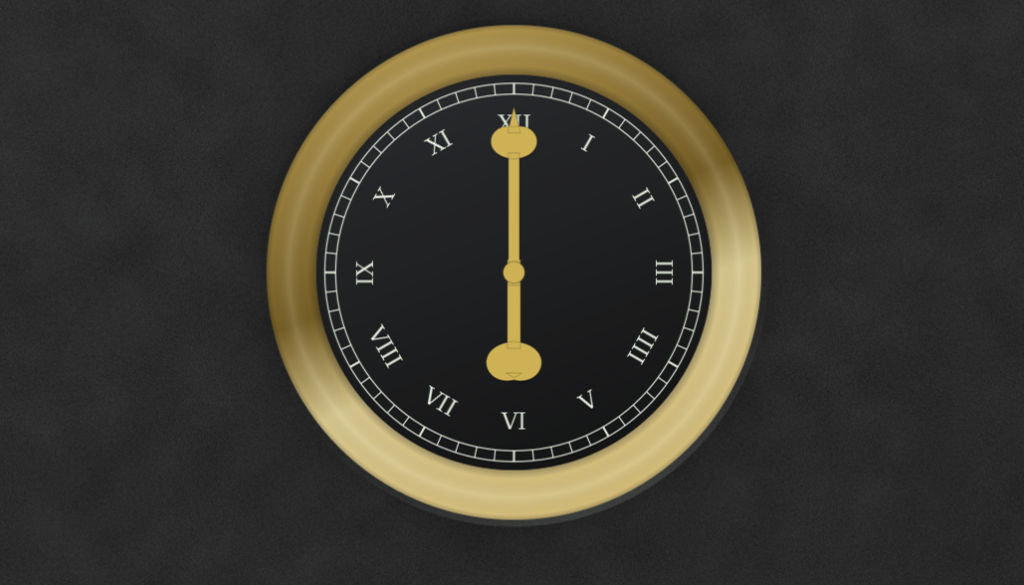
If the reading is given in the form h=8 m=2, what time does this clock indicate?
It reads h=6 m=0
